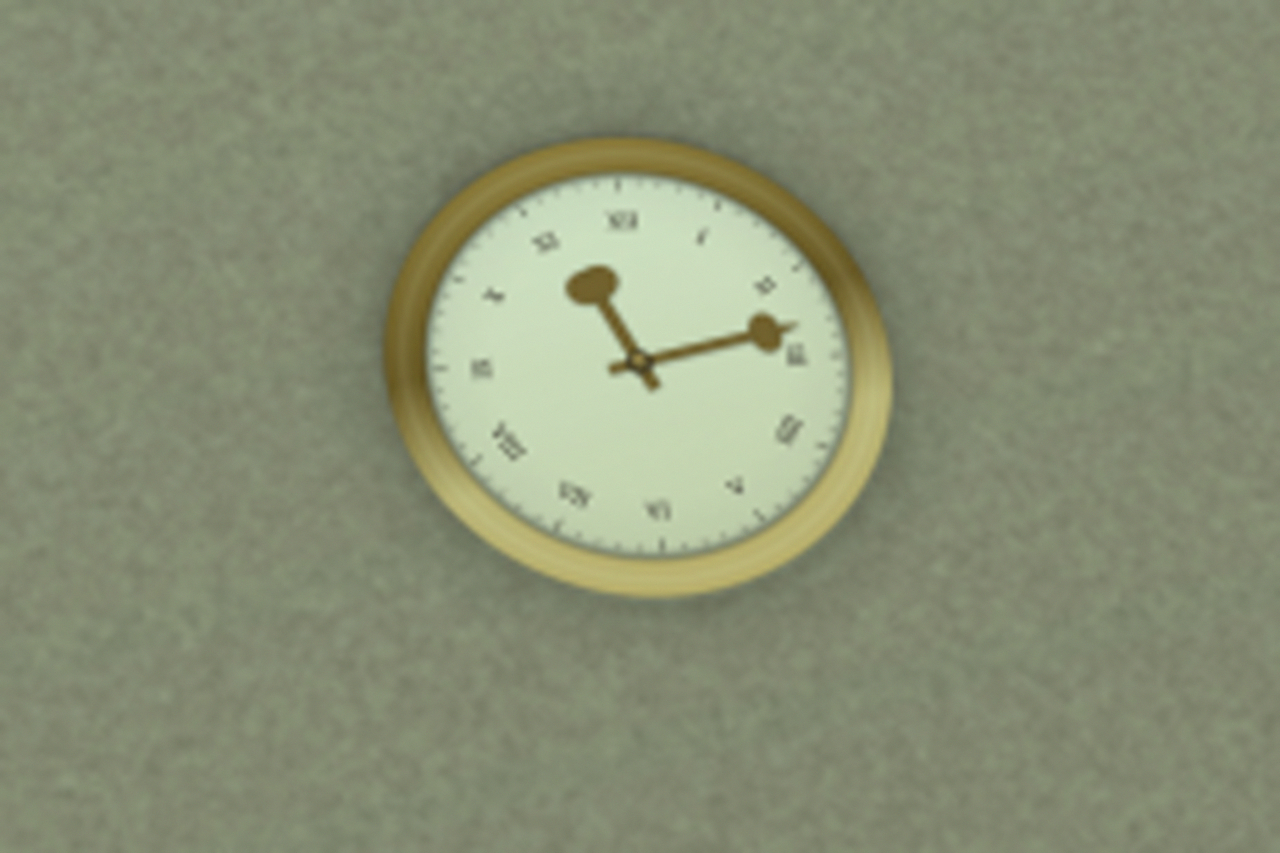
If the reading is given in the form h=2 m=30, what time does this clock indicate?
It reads h=11 m=13
